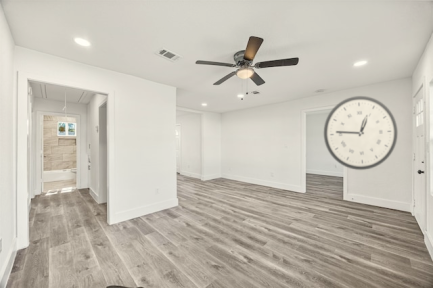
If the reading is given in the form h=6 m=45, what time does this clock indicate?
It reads h=12 m=46
